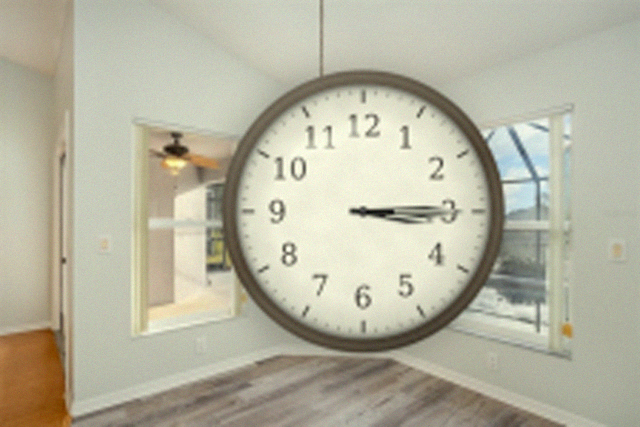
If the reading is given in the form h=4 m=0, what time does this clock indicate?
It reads h=3 m=15
